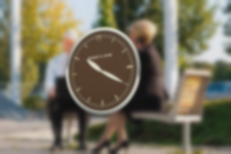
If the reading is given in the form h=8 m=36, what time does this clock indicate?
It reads h=10 m=20
